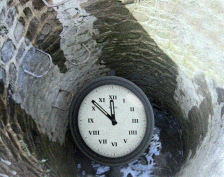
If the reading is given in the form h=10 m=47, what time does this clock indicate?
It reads h=11 m=52
